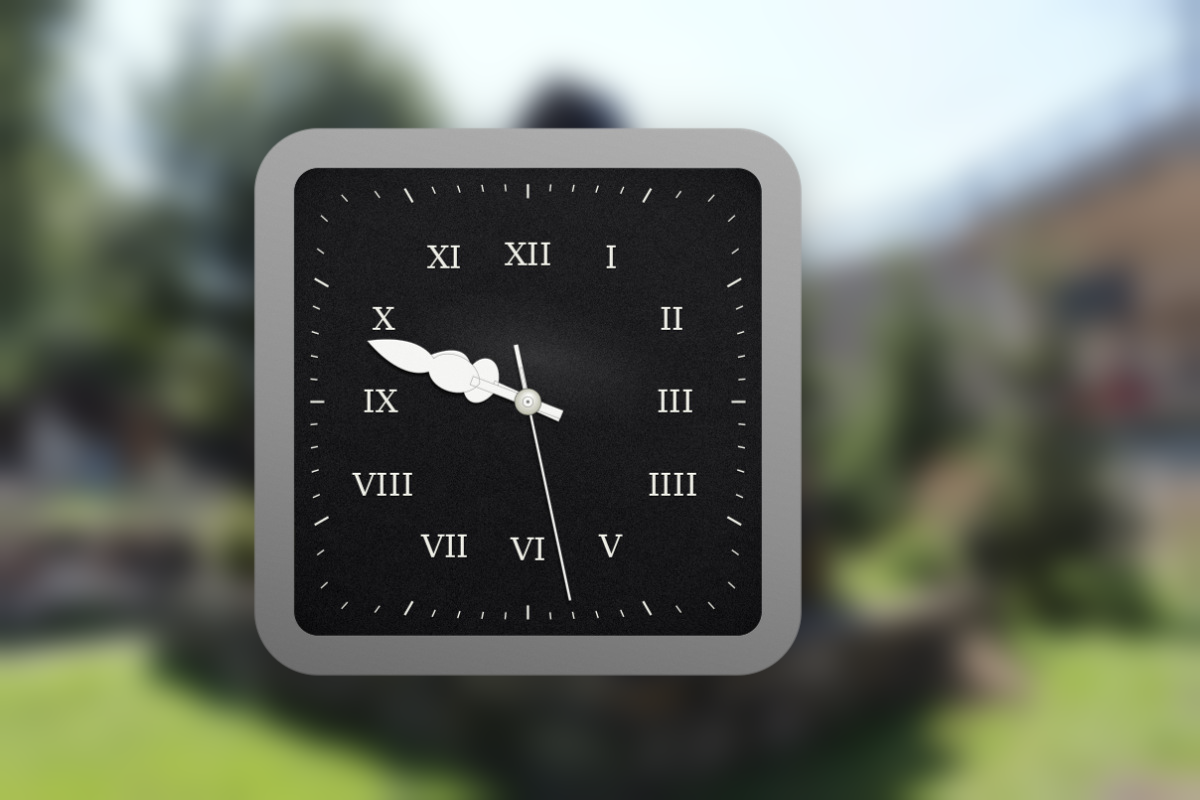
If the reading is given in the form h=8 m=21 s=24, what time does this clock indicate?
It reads h=9 m=48 s=28
